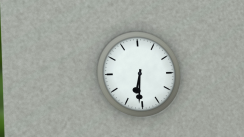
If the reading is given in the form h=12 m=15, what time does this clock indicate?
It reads h=6 m=31
